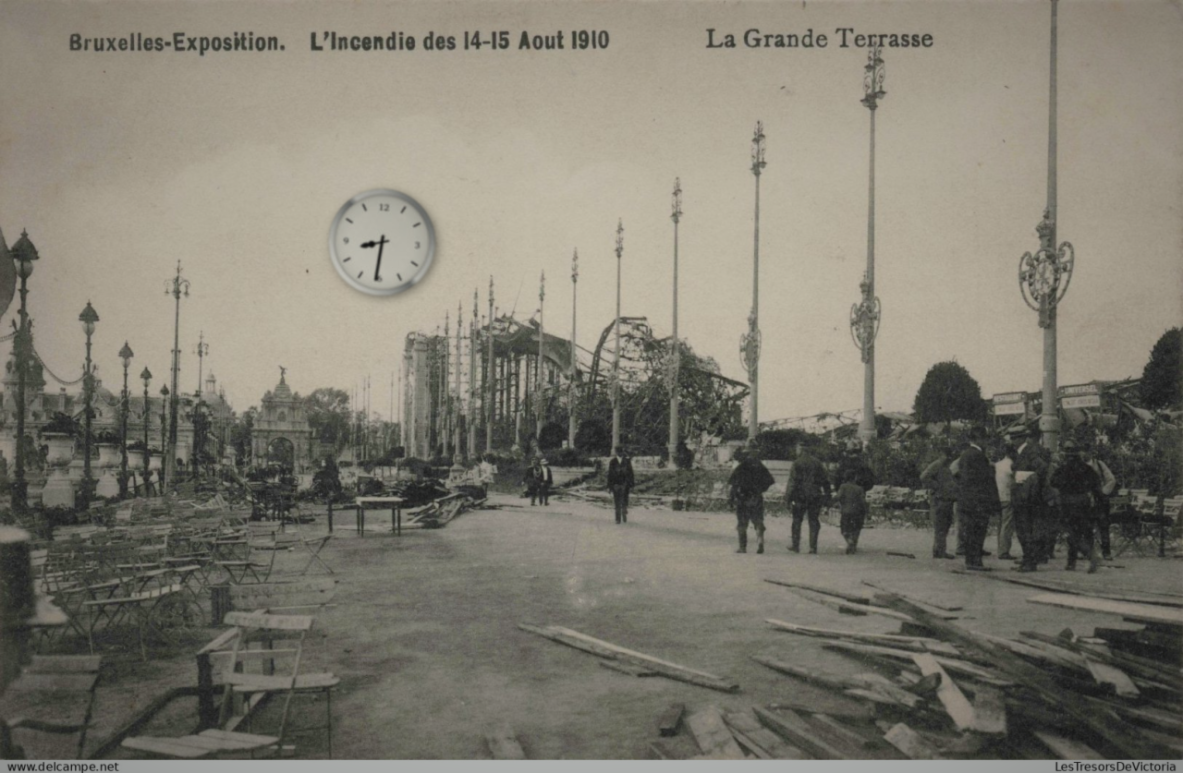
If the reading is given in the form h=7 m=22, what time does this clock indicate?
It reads h=8 m=31
